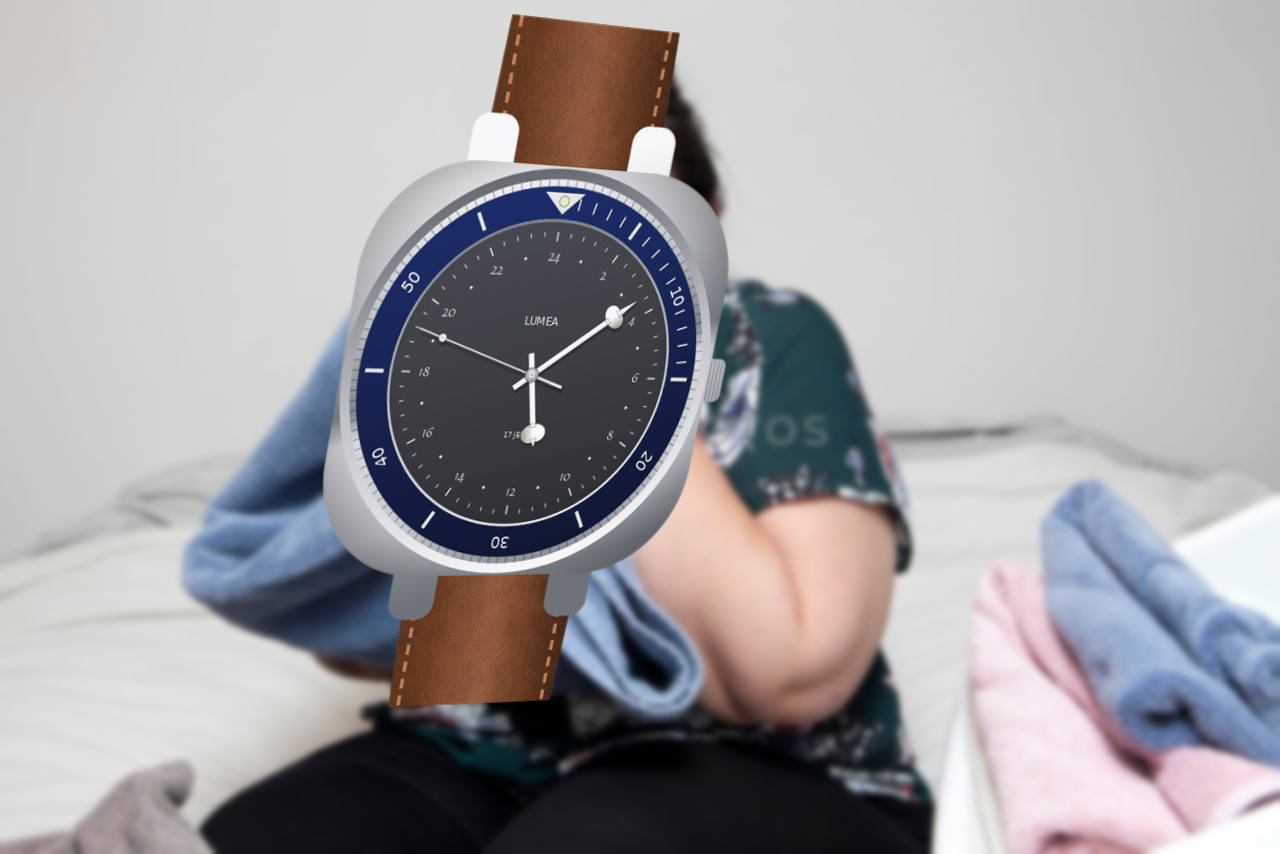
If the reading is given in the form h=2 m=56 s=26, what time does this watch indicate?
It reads h=11 m=8 s=48
